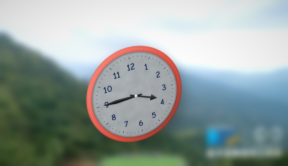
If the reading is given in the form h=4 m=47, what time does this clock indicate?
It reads h=3 m=45
